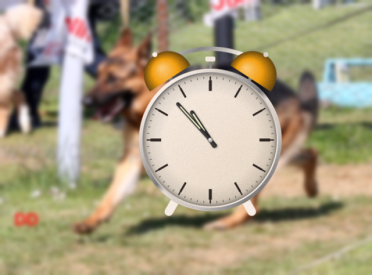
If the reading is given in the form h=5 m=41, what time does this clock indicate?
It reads h=10 m=53
